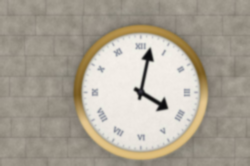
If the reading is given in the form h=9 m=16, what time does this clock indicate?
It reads h=4 m=2
